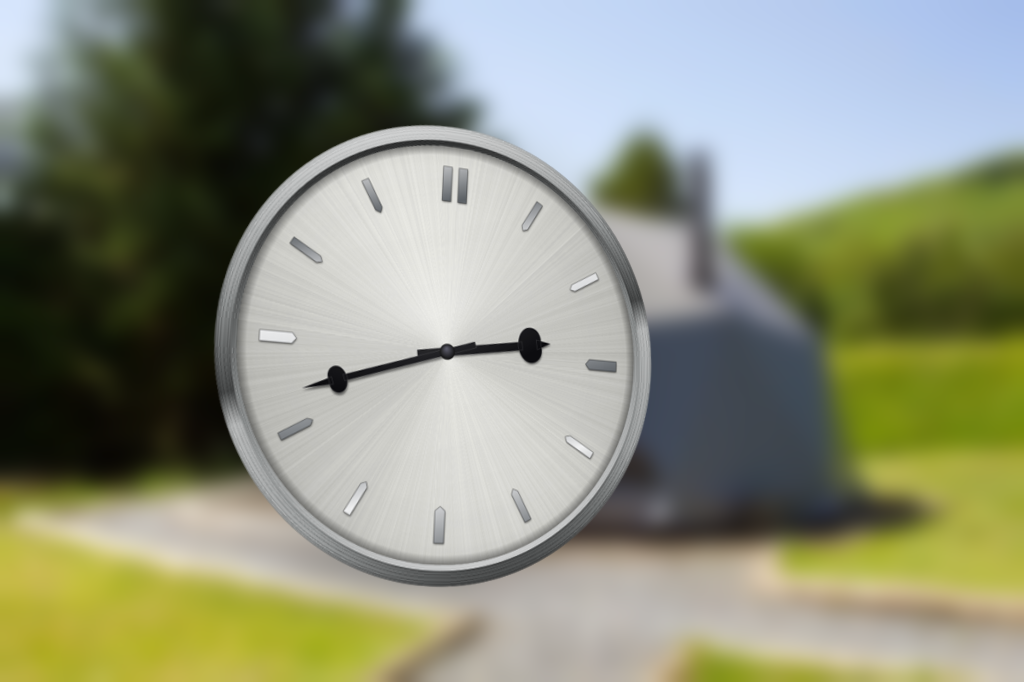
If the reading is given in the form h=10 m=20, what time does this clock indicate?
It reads h=2 m=42
